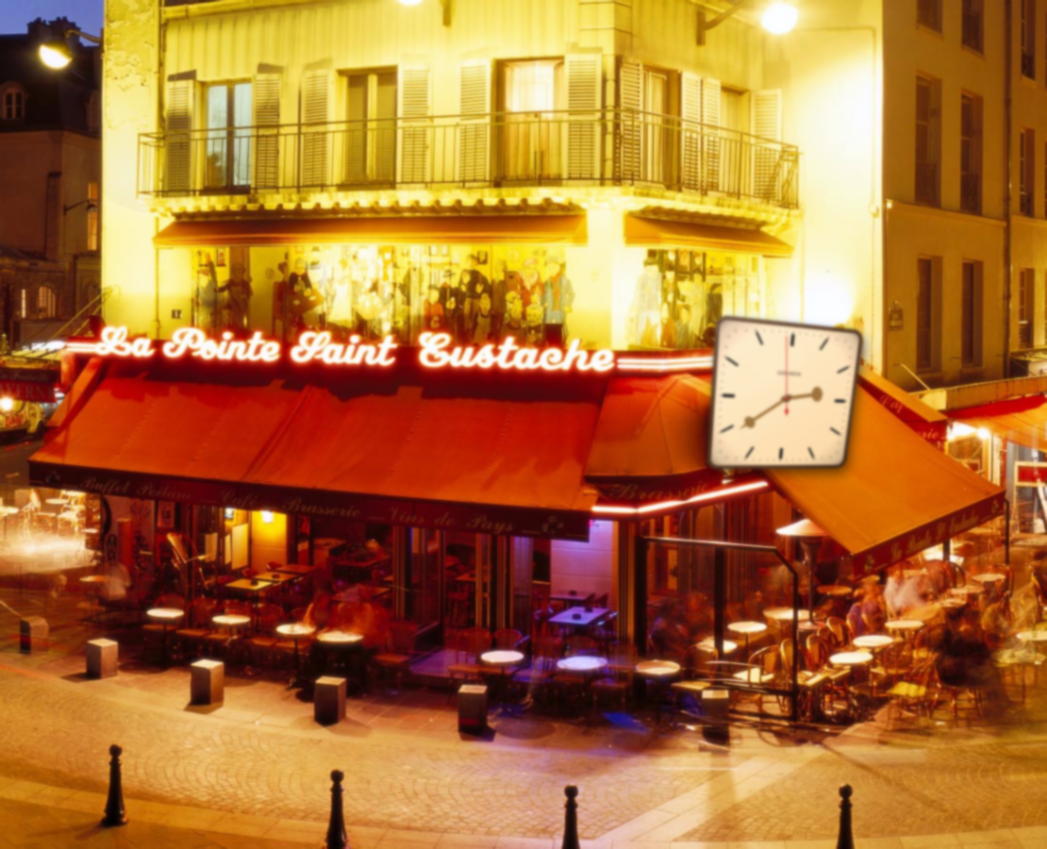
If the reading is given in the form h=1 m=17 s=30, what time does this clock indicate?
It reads h=2 m=38 s=59
